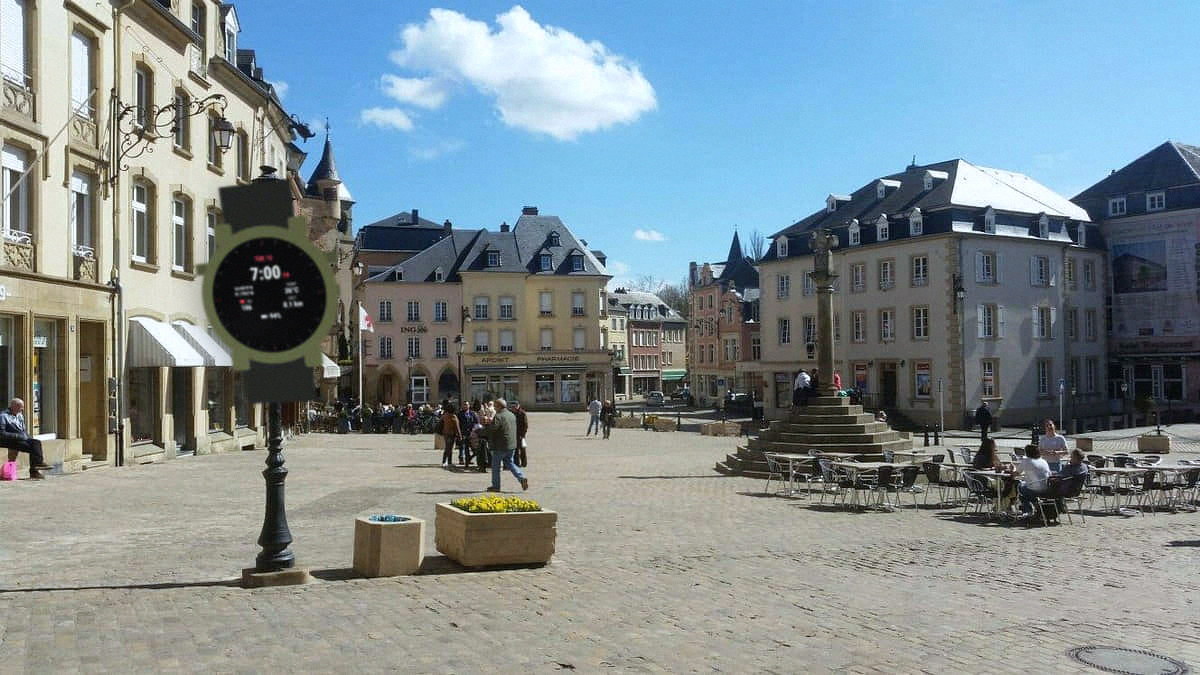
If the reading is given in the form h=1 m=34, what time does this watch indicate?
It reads h=7 m=0
